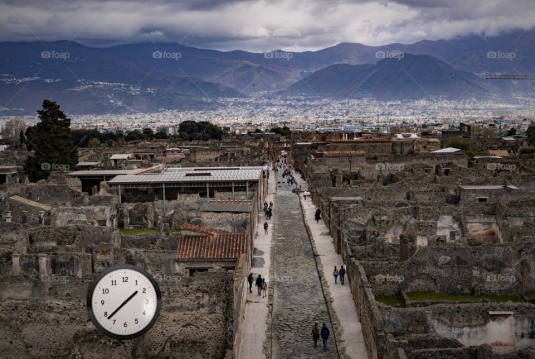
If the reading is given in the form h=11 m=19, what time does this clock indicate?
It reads h=1 m=38
